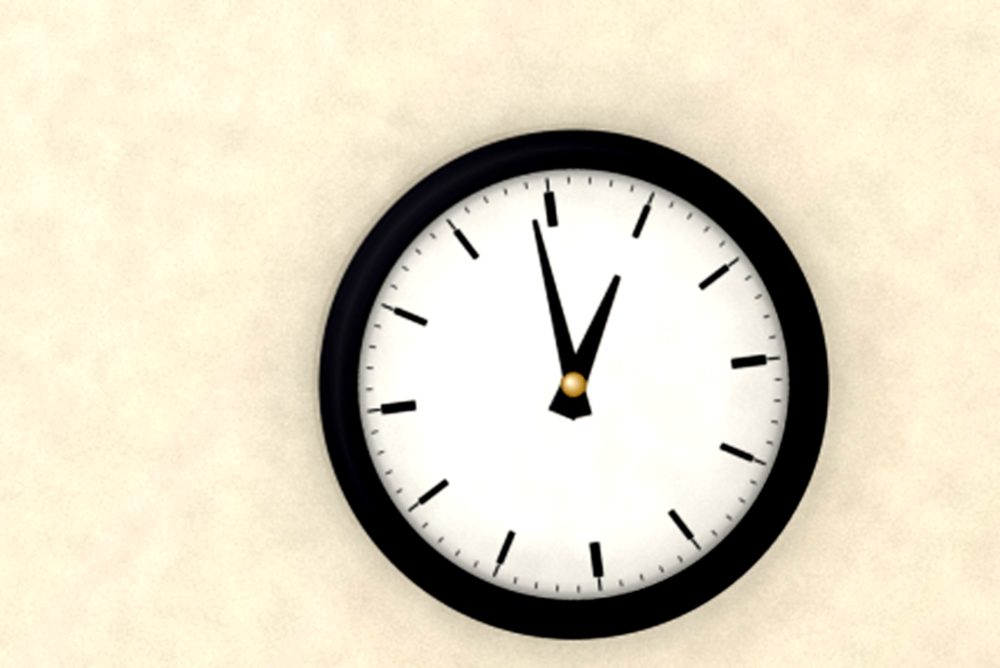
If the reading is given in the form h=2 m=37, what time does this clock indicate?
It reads h=12 m=59
